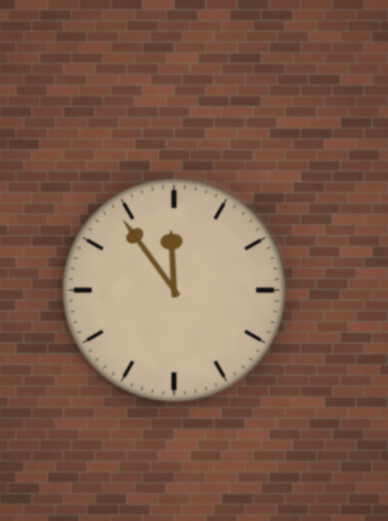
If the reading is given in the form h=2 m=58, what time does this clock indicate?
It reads h=11 m=54
